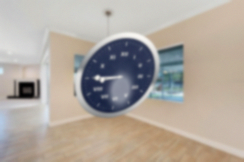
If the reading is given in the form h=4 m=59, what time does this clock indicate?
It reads h=8 m=45
